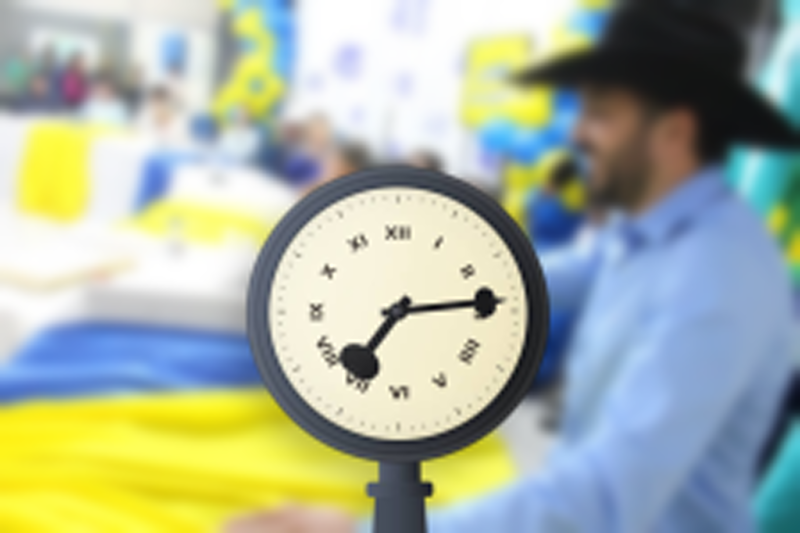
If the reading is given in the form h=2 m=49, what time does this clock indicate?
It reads h=7 m=14
